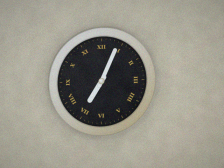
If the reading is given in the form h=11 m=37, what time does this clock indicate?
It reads h=7 m=4
